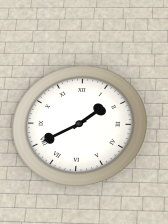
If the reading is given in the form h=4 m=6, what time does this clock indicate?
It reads h=1 m=40
